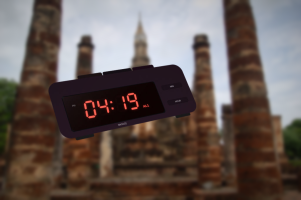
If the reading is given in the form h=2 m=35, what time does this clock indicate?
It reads h=4 m=19
